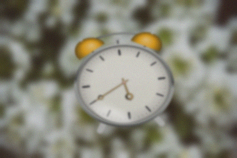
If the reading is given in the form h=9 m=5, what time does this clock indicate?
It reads h=5 m=40
